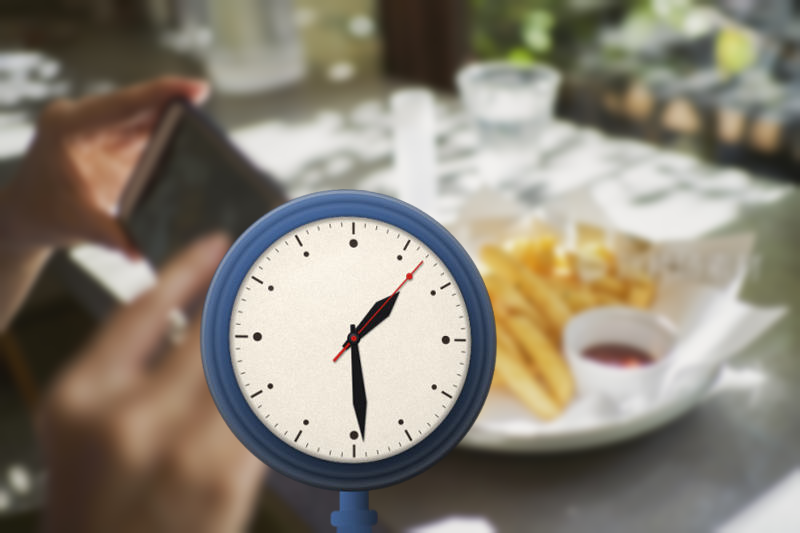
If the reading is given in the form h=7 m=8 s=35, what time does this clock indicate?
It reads h=1 m=29 s=7
